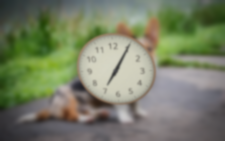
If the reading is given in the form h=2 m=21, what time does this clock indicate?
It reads h=7 m=5
